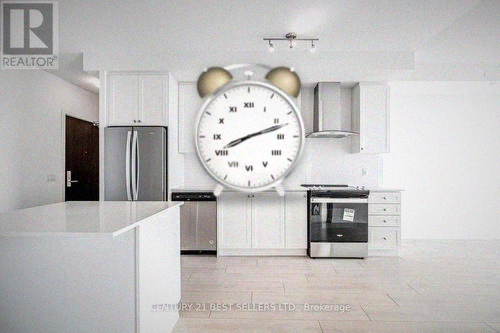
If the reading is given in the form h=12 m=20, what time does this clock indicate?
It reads h=8 m=12
